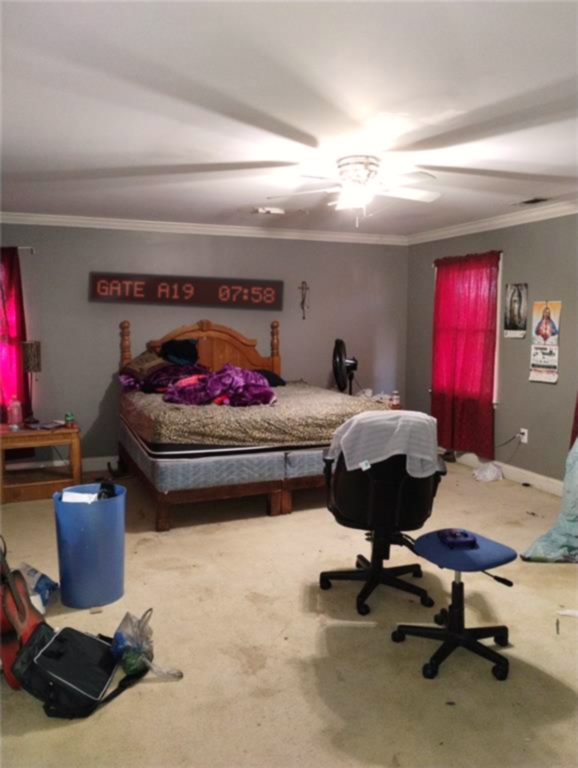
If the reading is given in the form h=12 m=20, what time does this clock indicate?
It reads h=7 m=58
